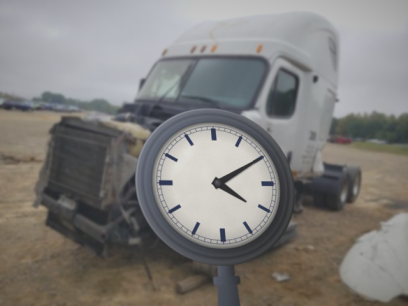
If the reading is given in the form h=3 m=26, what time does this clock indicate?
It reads h=4 m=10
